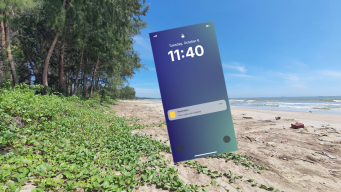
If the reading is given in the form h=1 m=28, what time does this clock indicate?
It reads h=11 m=40
